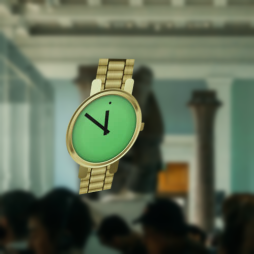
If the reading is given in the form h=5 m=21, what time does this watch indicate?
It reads h=11 m=51
